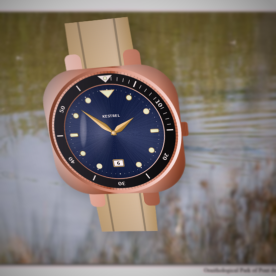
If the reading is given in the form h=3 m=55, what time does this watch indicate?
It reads h=1 m=52
